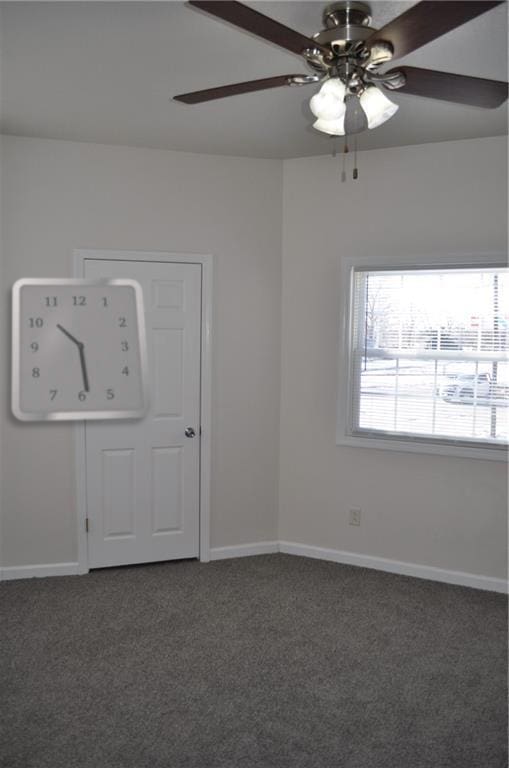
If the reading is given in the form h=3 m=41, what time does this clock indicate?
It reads h=10 m=29
